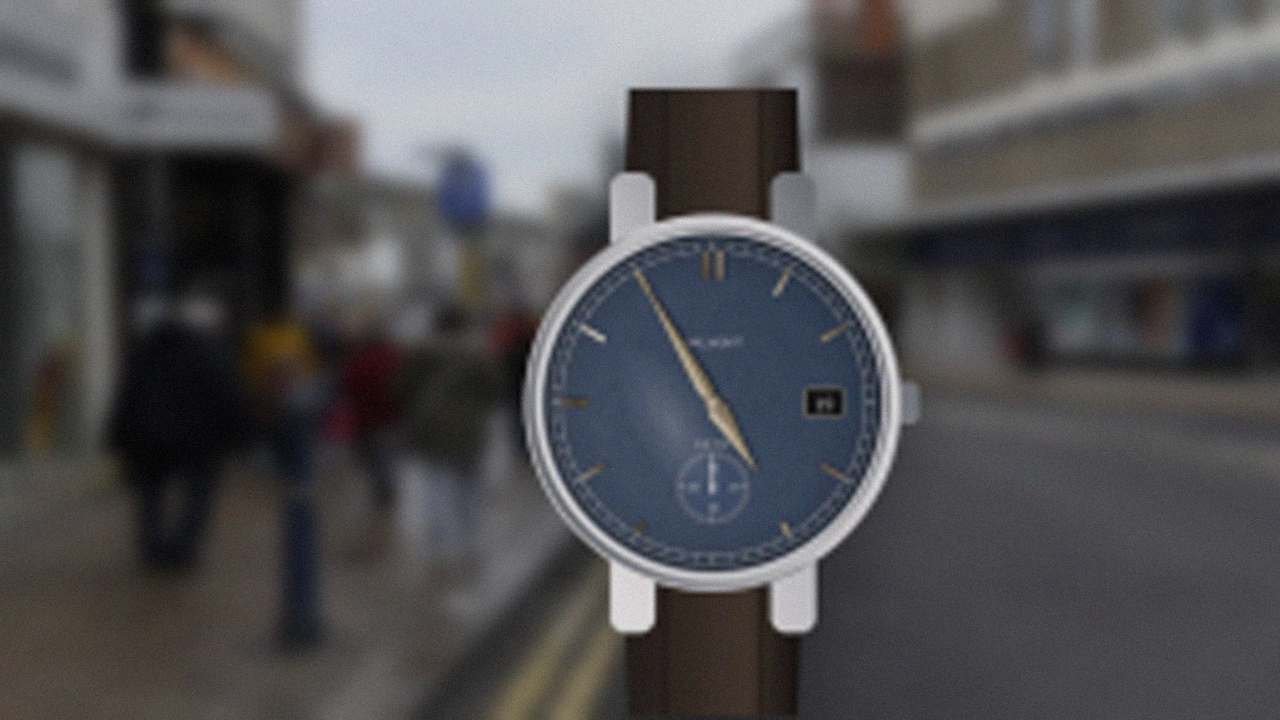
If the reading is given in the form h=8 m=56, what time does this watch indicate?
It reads h=4 m=55
